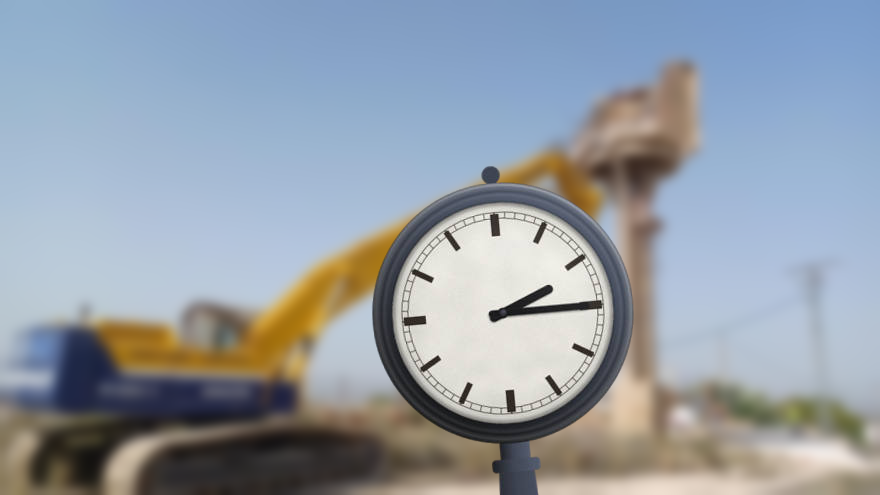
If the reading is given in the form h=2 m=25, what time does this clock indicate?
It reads h=2 m=15
